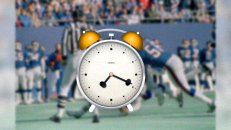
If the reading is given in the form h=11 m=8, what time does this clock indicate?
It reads h=7 m=19
